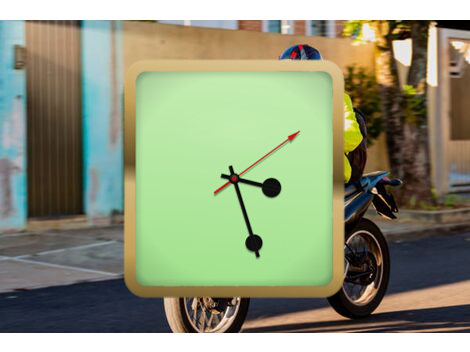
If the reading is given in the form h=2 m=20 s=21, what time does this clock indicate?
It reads h=3 m=27 s=9
